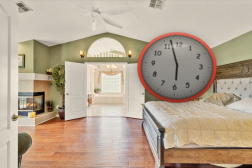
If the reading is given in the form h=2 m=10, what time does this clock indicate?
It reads h=5 m=57
